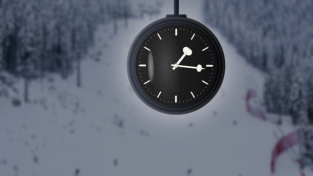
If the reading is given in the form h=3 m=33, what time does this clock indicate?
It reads h=1 m=16
